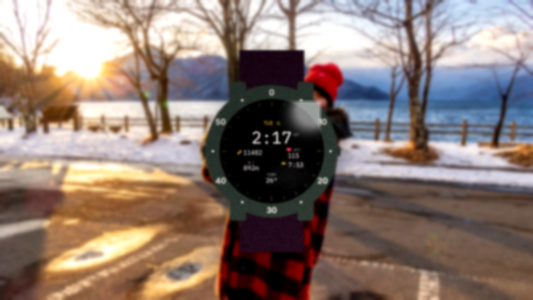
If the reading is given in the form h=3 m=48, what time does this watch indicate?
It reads h=2 m=17
